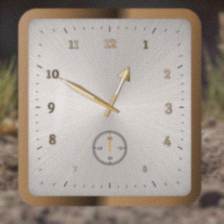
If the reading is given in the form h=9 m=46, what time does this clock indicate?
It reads h=12 m=50
